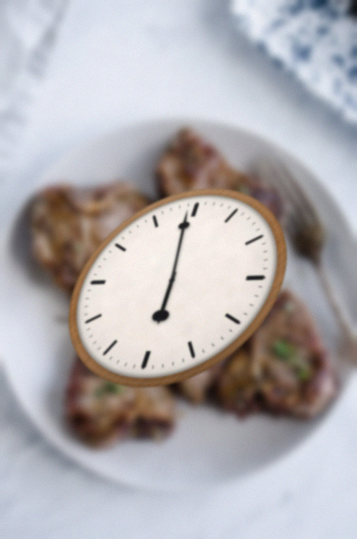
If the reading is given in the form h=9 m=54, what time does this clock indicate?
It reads h=5 m=59
